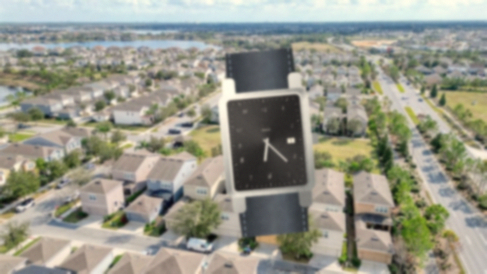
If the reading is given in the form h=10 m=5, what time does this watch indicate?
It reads h=6 m=23
